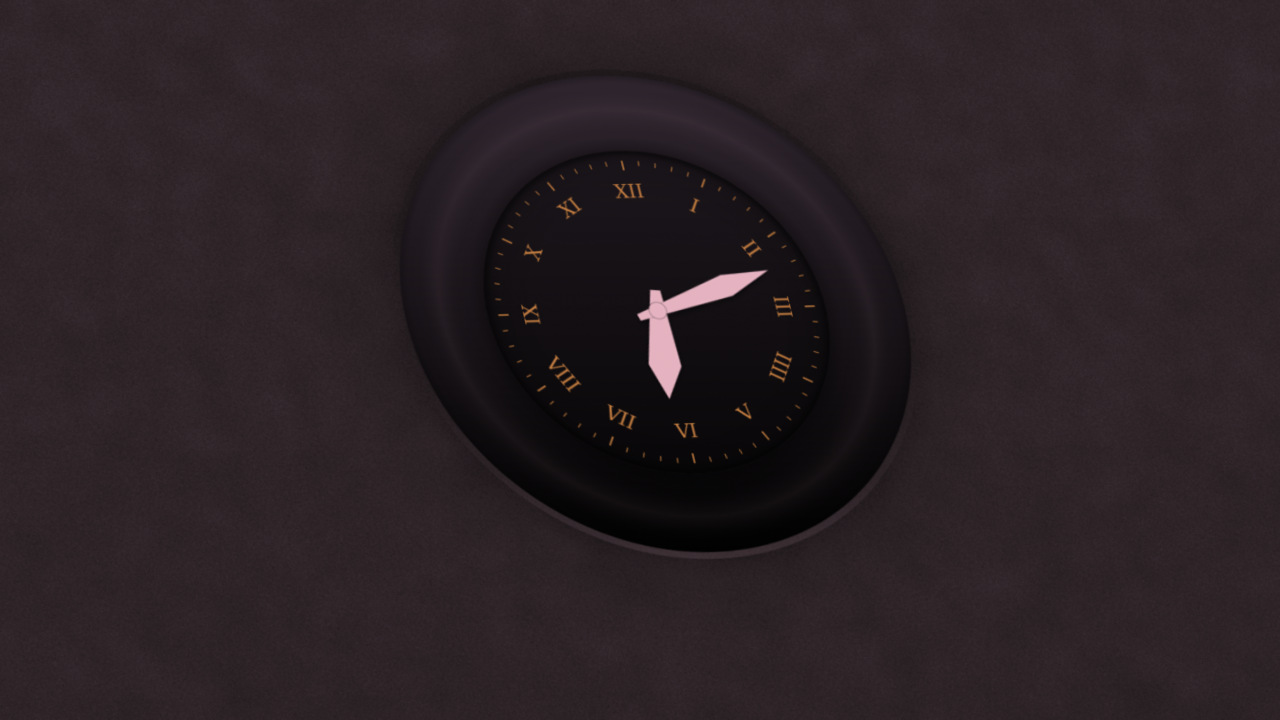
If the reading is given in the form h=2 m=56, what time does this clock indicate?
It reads h=6 m=12
